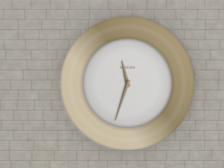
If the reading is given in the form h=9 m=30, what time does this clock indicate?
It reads h=11 m=33
